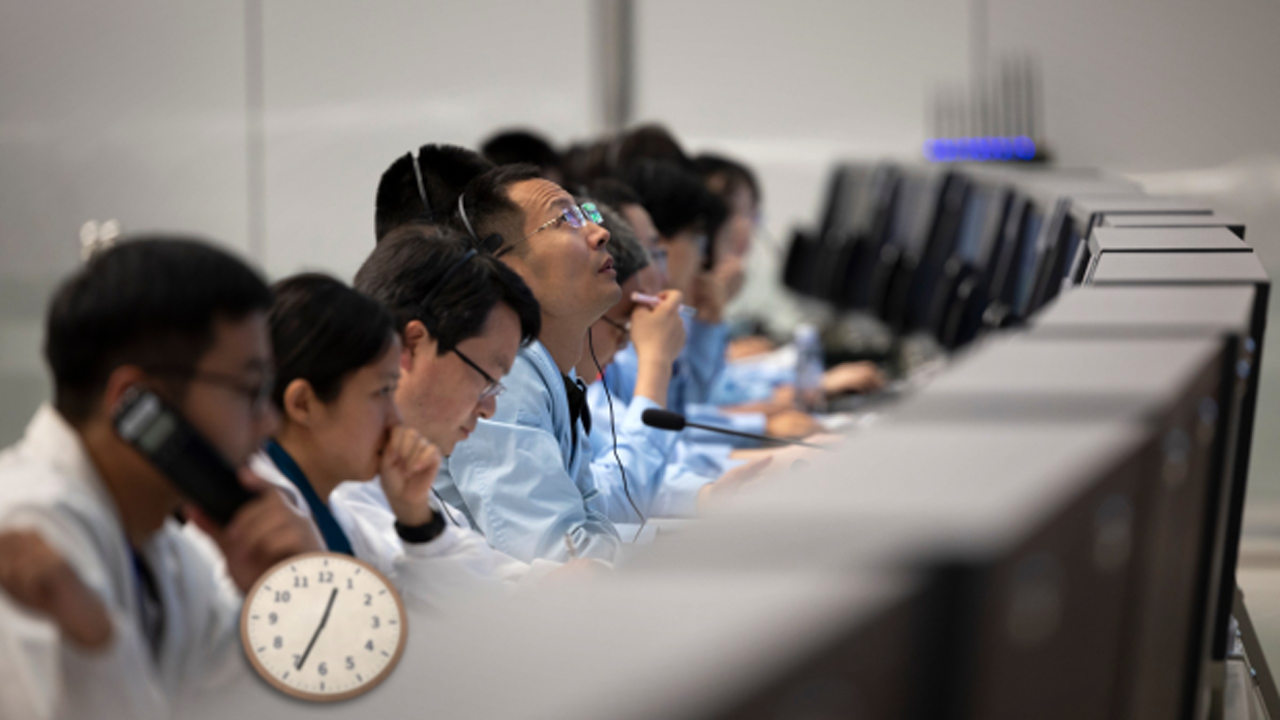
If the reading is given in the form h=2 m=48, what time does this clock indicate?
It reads h=12 m=34
